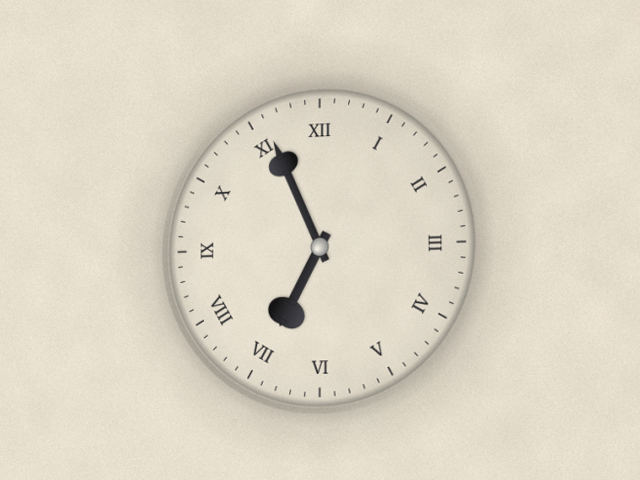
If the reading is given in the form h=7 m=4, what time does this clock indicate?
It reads h=6 m=56
